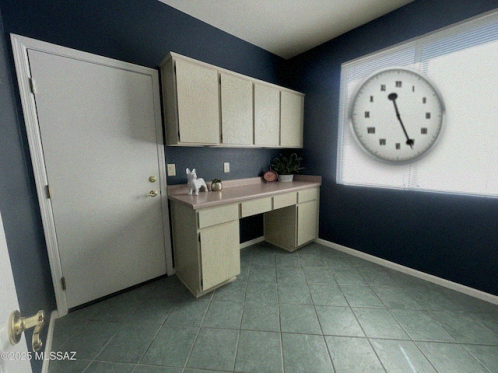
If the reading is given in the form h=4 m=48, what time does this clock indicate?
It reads h=11 m=26
